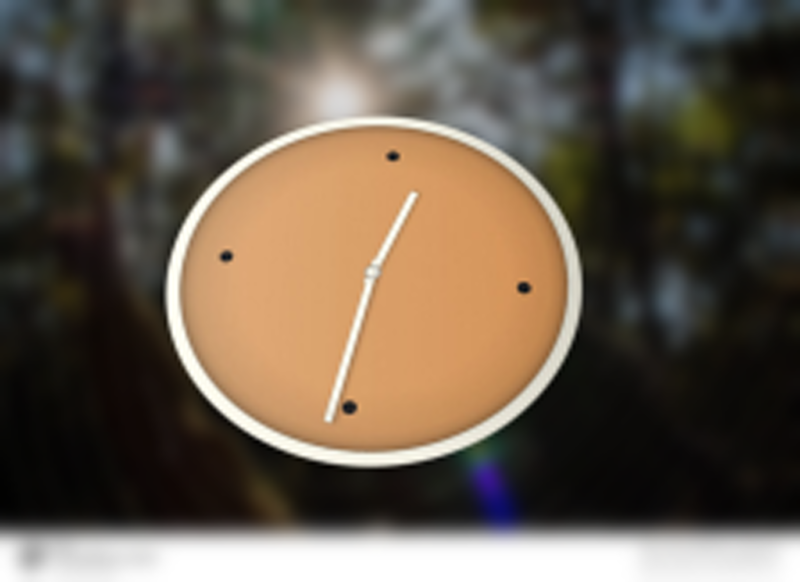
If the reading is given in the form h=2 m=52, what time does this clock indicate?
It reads h=12 m=31
